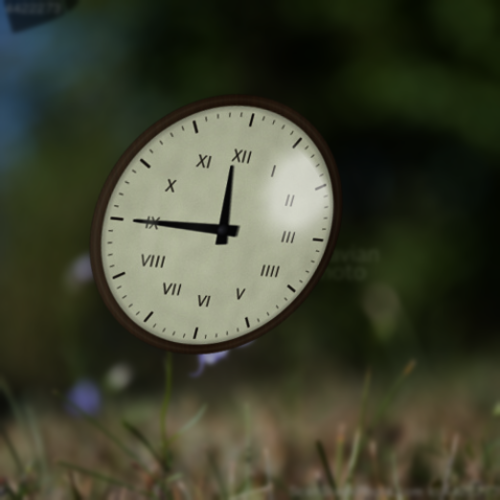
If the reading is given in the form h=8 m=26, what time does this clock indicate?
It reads h=11 m=45
